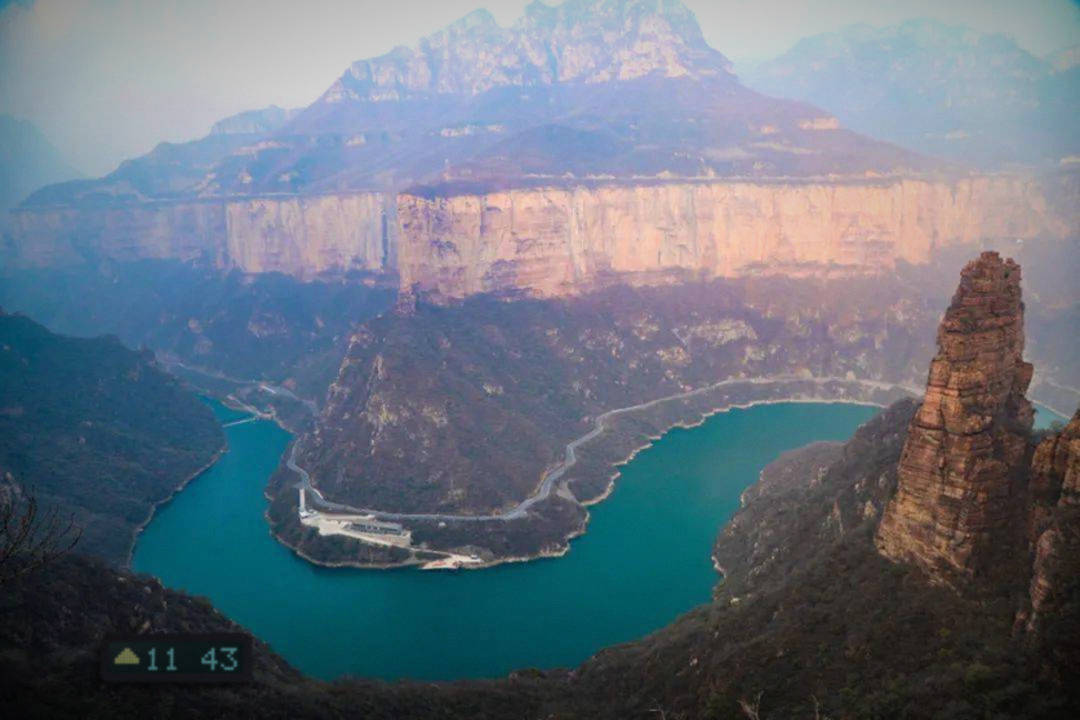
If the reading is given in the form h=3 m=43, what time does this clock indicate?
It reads h=11 m=43
